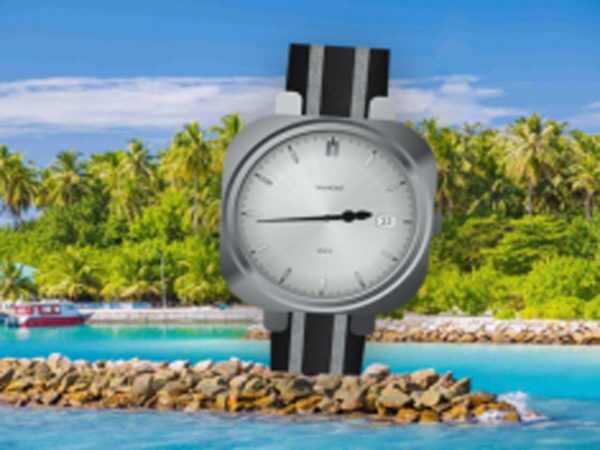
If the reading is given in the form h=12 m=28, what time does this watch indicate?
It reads h=2 m=44
